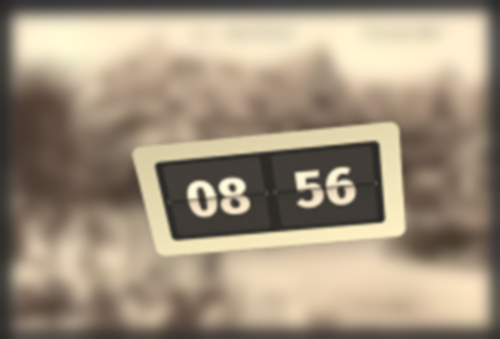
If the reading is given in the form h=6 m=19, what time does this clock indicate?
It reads h=8 m=56
